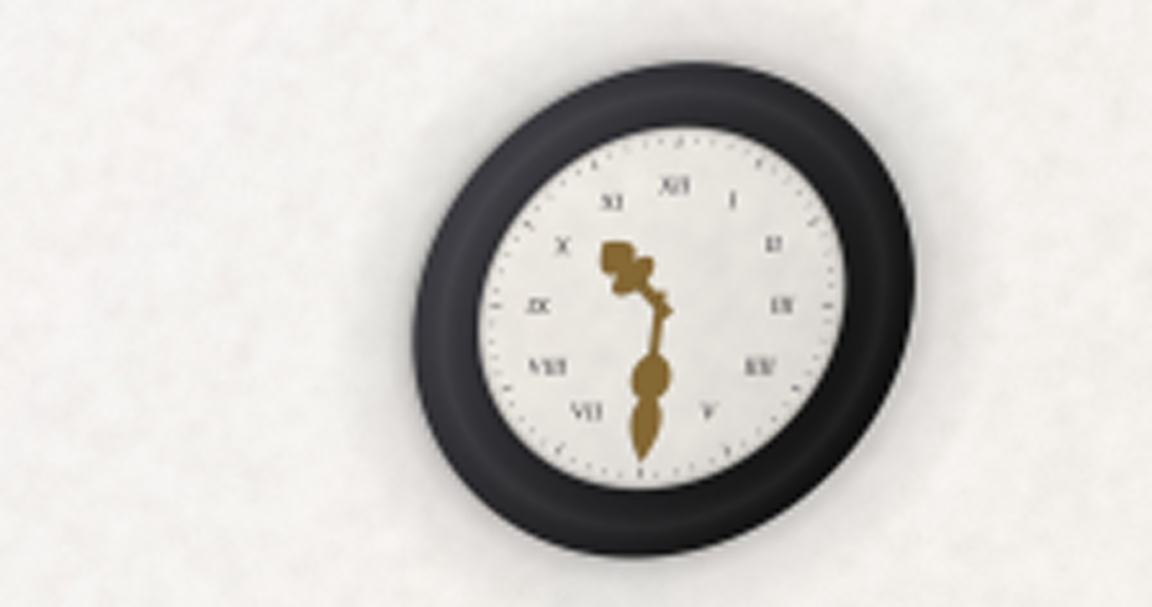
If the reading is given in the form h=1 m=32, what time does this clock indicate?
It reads h=10 m=30
